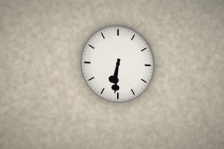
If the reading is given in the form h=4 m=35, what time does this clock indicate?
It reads h=6 m=31
